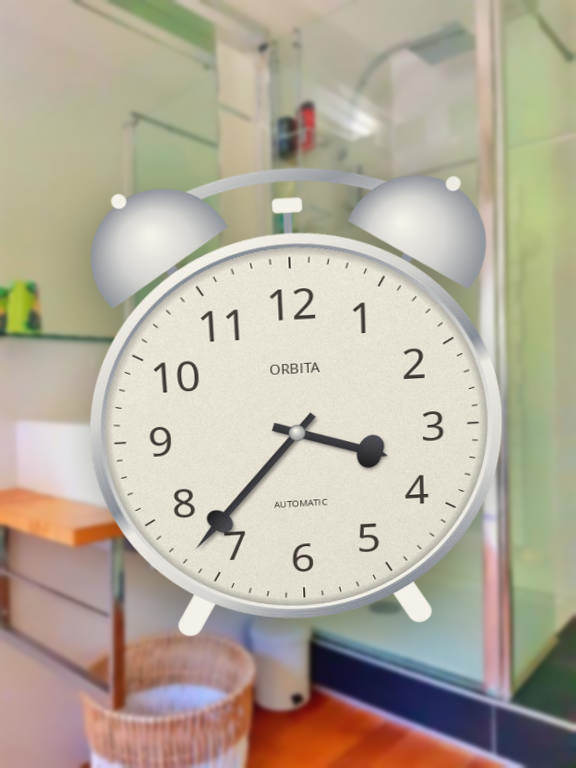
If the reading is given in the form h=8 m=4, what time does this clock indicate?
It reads h=3 m=37
